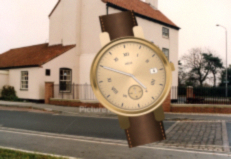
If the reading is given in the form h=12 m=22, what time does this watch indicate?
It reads h=4 m=50
